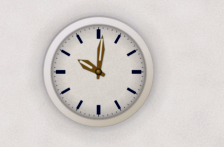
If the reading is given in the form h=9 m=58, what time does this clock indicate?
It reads h=10 m=1
